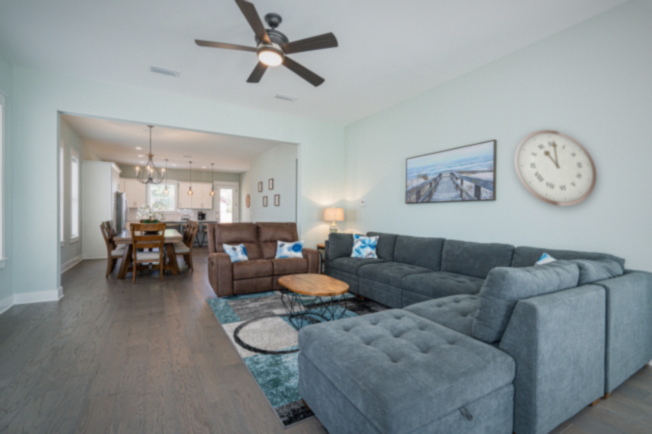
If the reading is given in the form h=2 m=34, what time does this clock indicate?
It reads h=11 m=1
